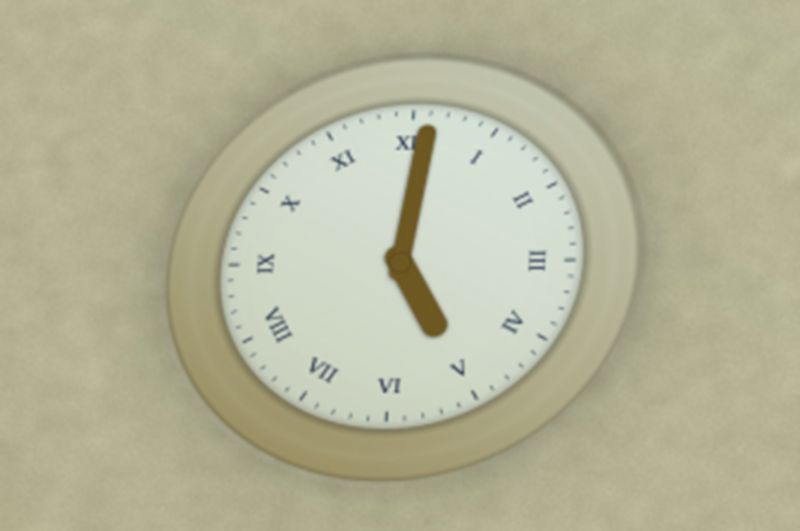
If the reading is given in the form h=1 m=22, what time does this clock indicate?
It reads h=5 m=1
